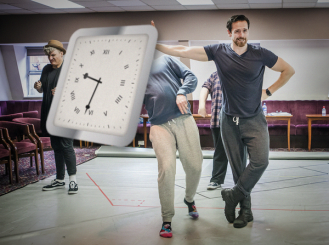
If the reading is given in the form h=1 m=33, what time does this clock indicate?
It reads h=9 m=32
